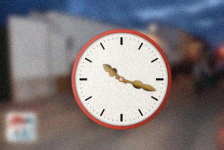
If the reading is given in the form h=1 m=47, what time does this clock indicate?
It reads h=10 m=18
